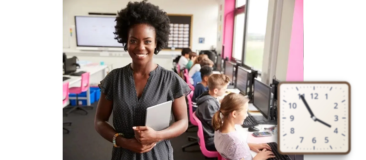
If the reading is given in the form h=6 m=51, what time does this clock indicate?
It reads h=3 m=55
